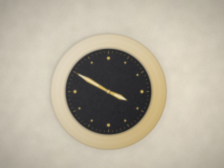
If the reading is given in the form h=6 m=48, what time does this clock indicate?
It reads h=3 m=50
